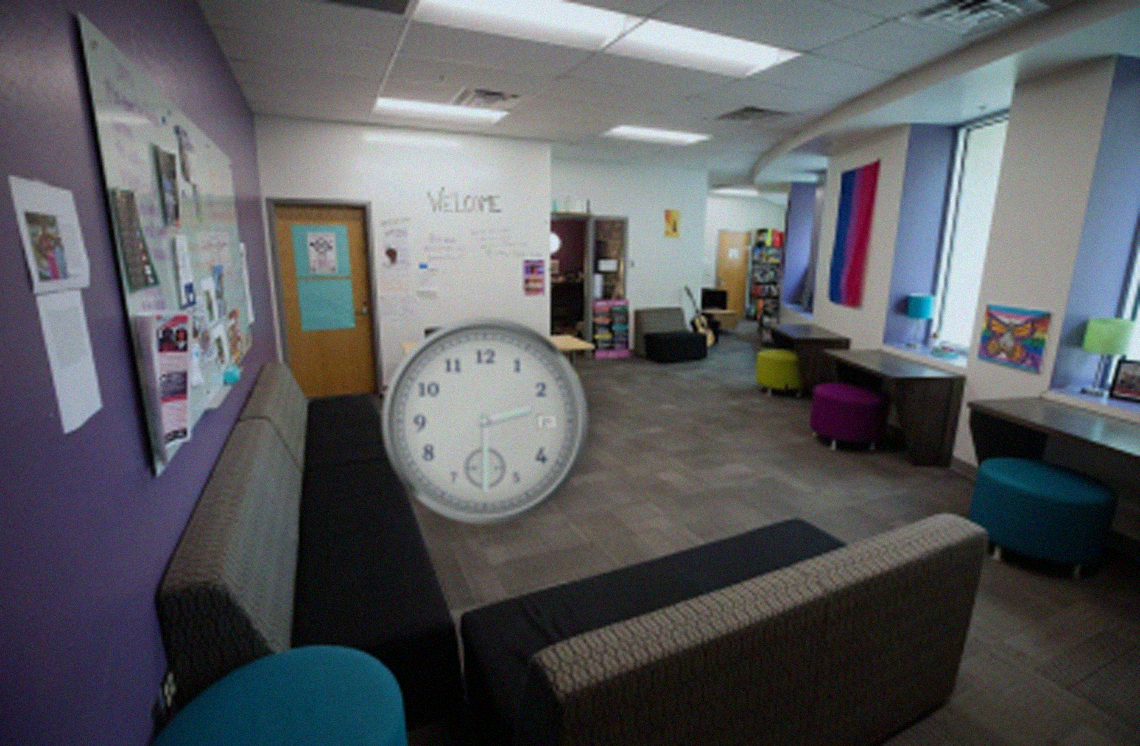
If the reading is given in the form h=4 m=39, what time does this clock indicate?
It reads h=2 m=30
